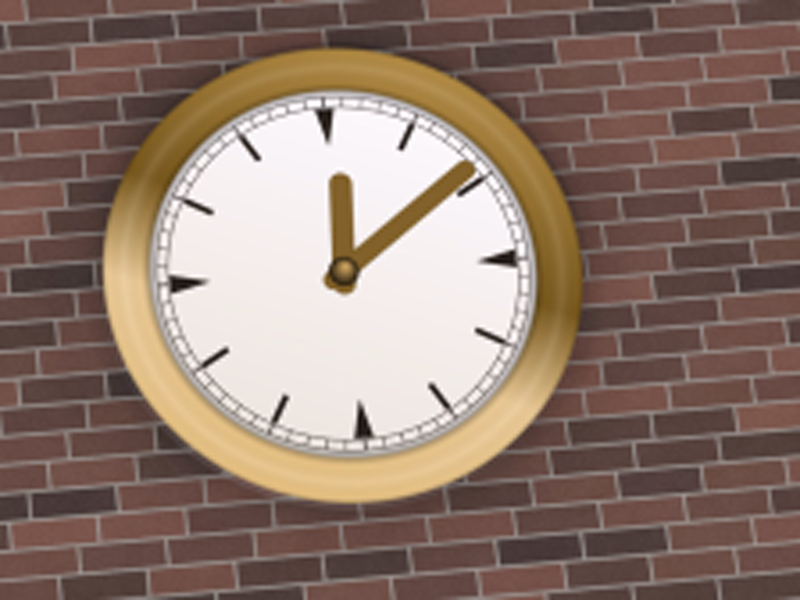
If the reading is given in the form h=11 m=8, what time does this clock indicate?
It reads h=12 m=9
